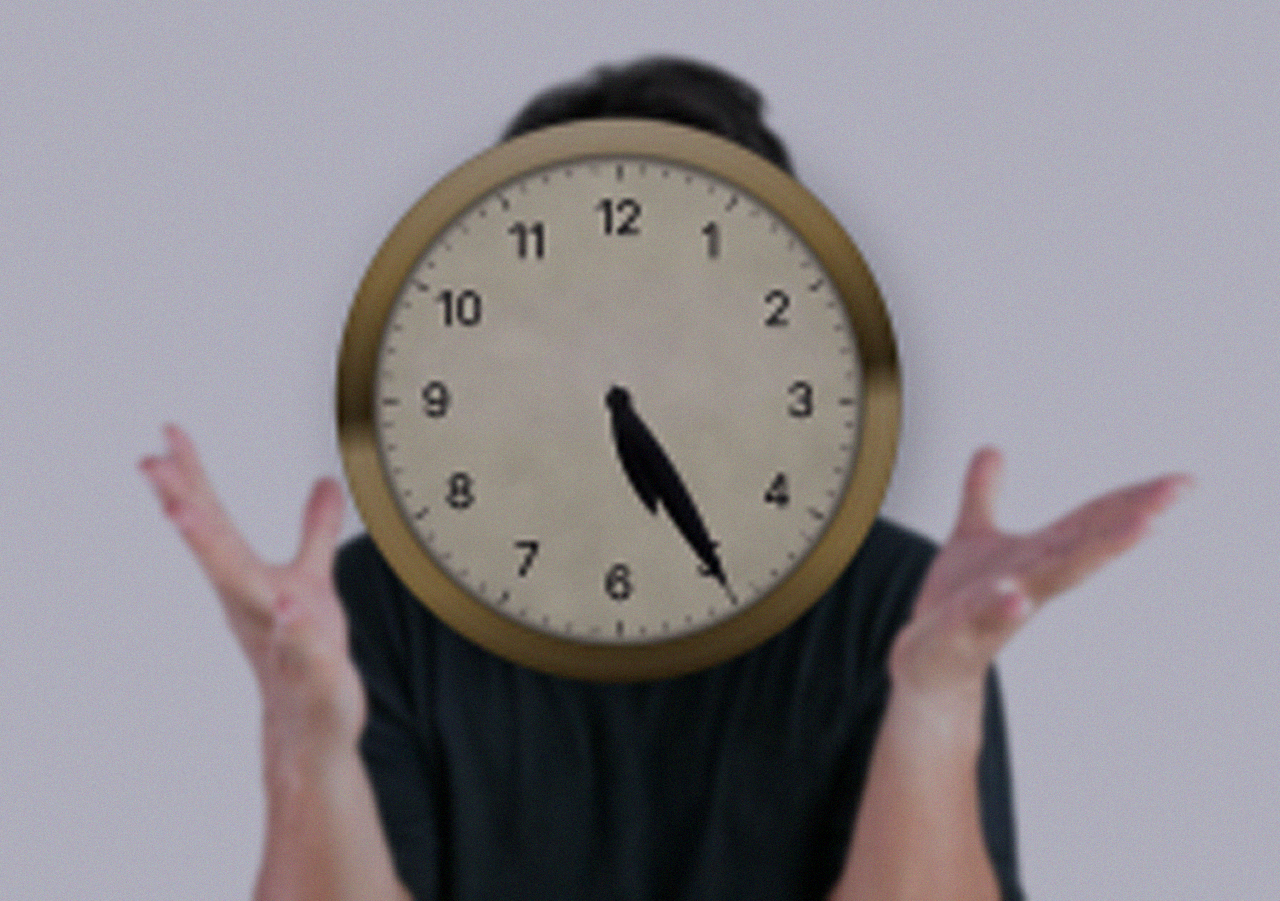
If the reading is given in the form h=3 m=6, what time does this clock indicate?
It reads h=5 m=25
